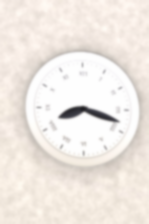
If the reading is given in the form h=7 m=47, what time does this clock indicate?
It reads h=8 m=18
